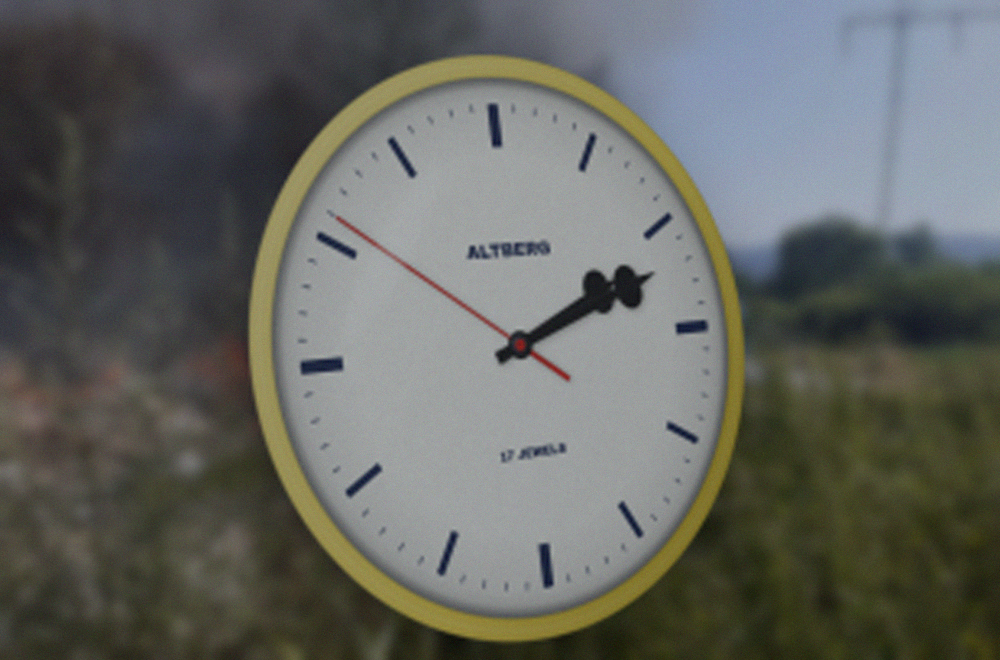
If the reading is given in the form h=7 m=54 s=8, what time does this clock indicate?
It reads h=2 m=11 s=51
